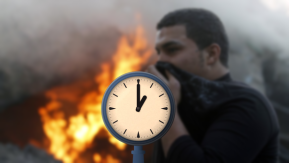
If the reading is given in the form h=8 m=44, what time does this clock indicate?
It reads h=1 m=0
